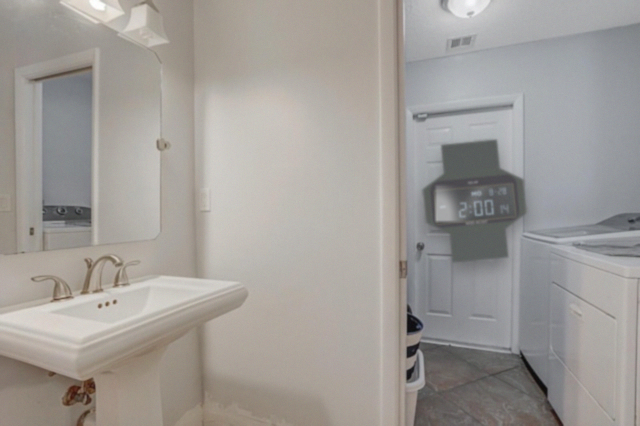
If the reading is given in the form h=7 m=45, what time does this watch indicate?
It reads h=2 m=0
